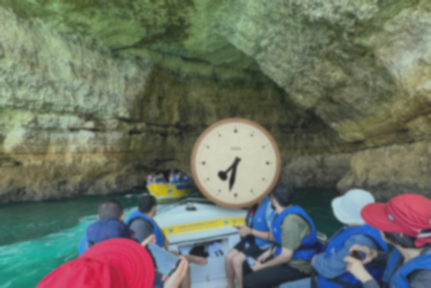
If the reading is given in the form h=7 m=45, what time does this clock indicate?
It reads h=7 m=32
